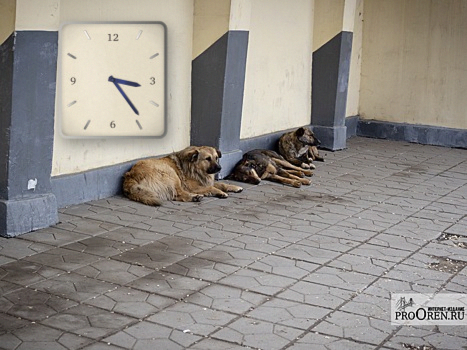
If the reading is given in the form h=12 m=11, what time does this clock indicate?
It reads h=3 m=24
